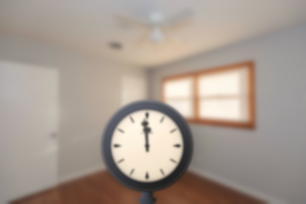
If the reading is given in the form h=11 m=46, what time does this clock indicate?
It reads h=11 m=59
